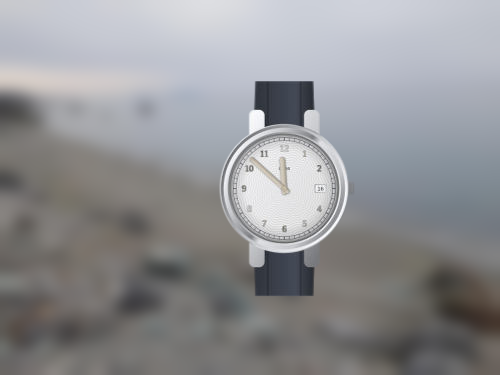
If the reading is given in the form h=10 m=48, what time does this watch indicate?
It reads h=11 m=52
